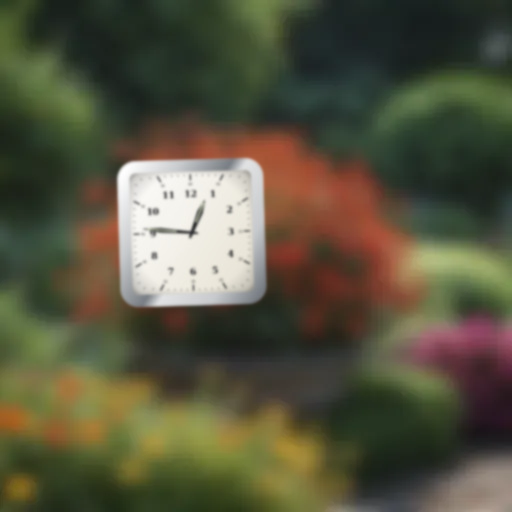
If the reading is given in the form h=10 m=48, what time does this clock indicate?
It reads h=12 m=46
